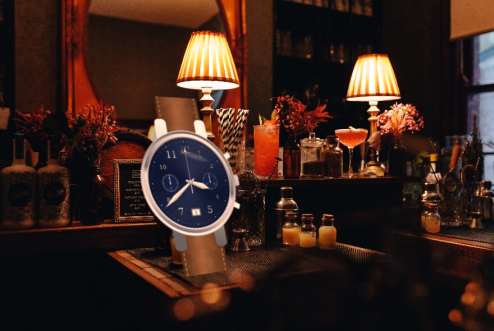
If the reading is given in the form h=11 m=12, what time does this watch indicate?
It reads h=3 m=39
